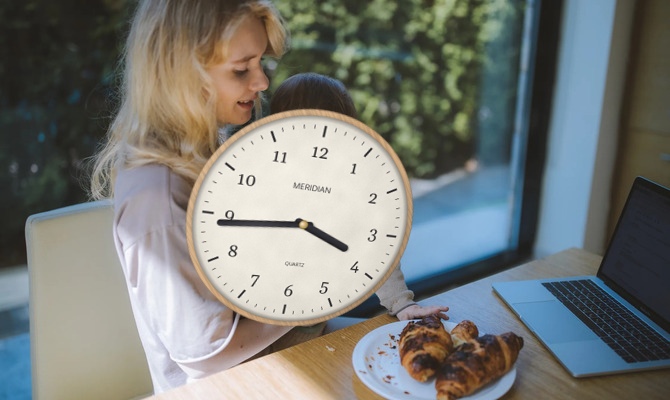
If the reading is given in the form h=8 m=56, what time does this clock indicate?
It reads h=3 m=44
